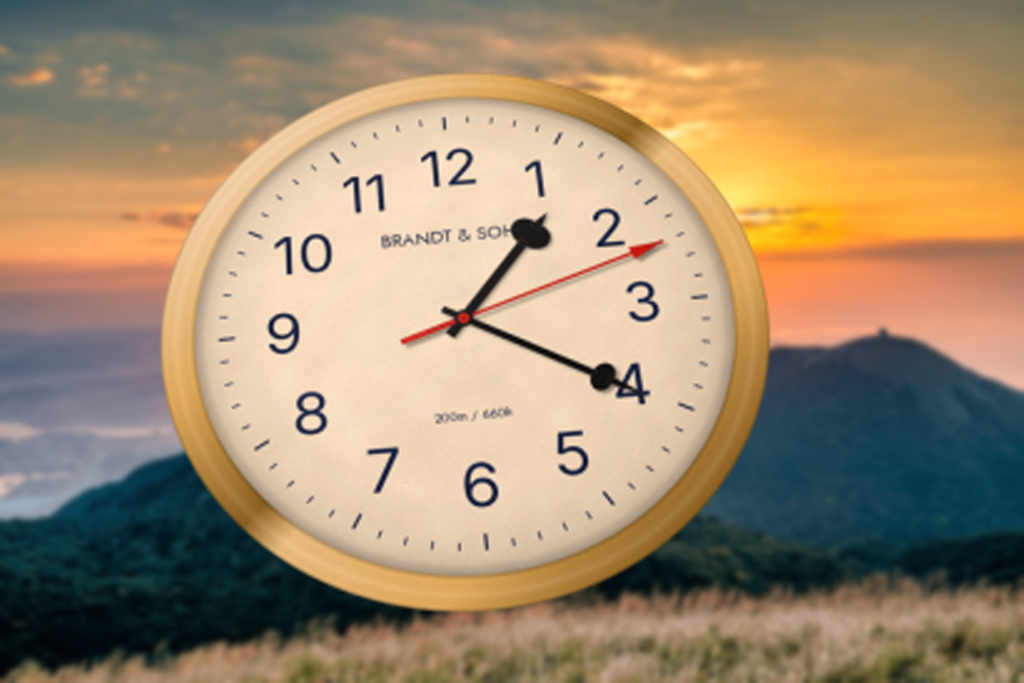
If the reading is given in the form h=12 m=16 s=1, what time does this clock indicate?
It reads h=1 m=20 s=12
